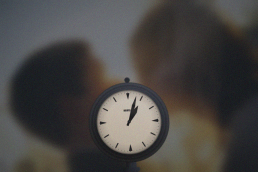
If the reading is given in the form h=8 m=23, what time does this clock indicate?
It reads h=1 m=3
